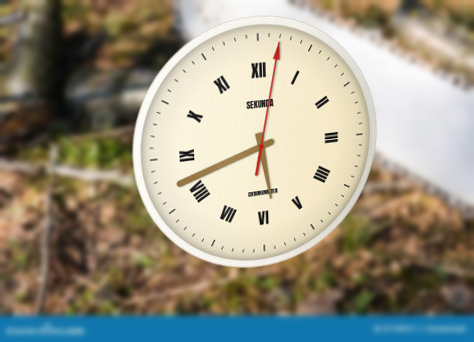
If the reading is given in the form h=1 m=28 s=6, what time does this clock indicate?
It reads h=5 m=42 s=2
